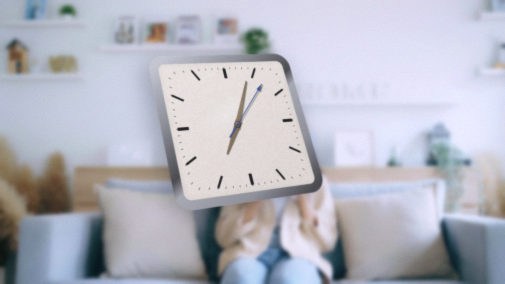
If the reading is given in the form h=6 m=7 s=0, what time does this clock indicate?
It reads h=7 m=4 s=7
